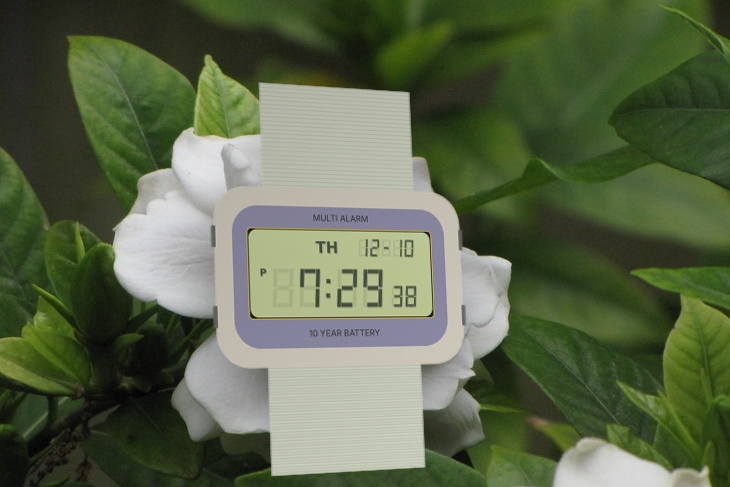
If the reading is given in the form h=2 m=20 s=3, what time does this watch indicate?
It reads h=7 m=29 s=38
